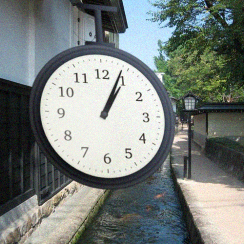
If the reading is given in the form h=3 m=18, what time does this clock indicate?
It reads h=1 m=4
